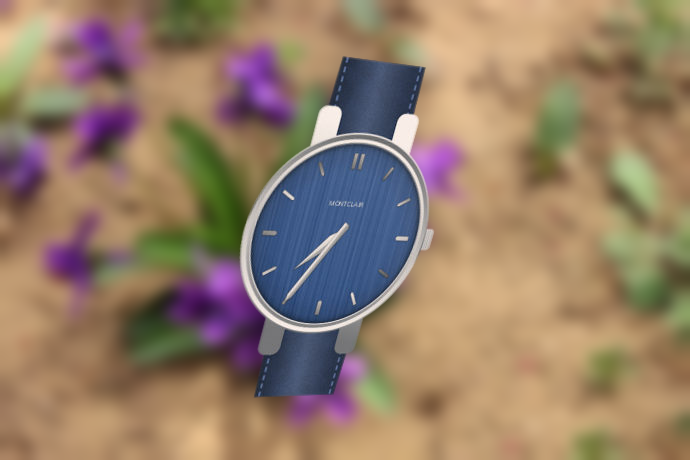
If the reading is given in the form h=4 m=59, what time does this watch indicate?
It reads h=7 m=35
